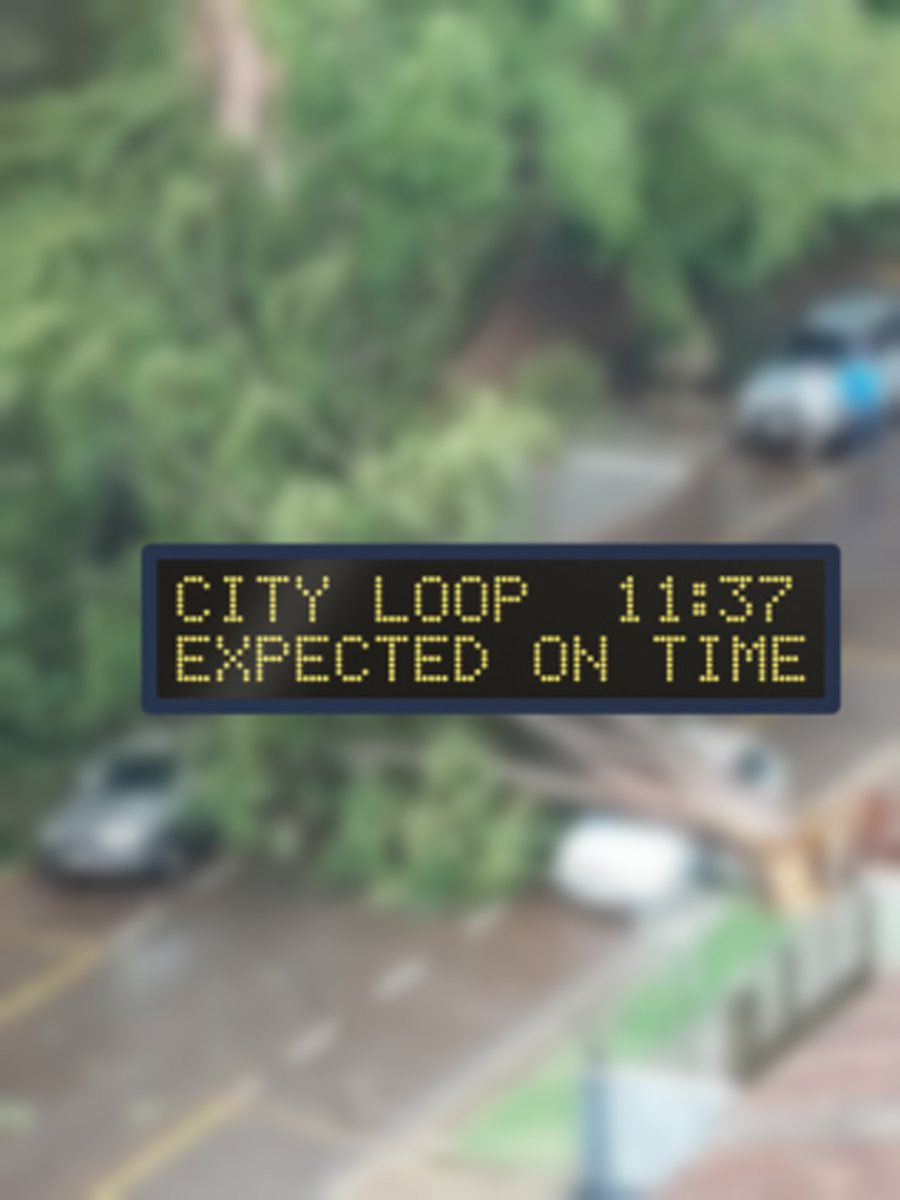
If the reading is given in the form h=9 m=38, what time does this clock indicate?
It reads h=11 m=37
